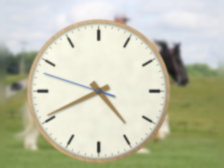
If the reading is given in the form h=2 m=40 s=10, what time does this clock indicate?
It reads h=4 m=40 s=48
